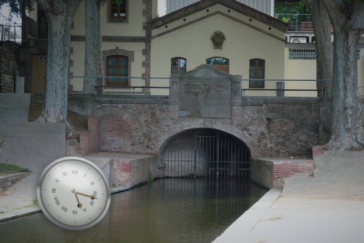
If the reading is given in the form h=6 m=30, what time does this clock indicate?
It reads h=5 m=17
